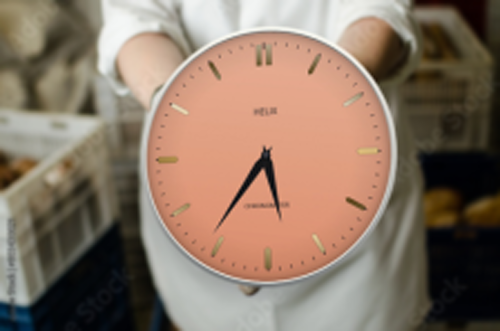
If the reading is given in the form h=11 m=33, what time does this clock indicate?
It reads h=5 m=36
